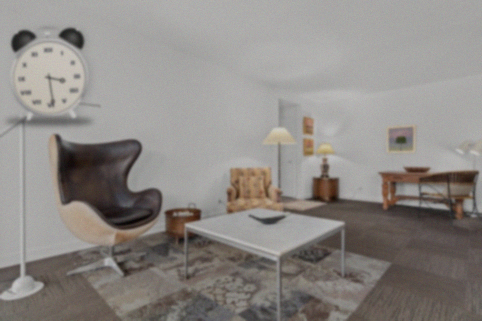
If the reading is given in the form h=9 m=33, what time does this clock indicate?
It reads h=3 m=29
